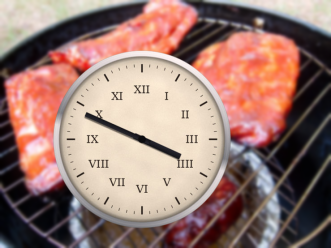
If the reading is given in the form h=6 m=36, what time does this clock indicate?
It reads h=3 m=49
